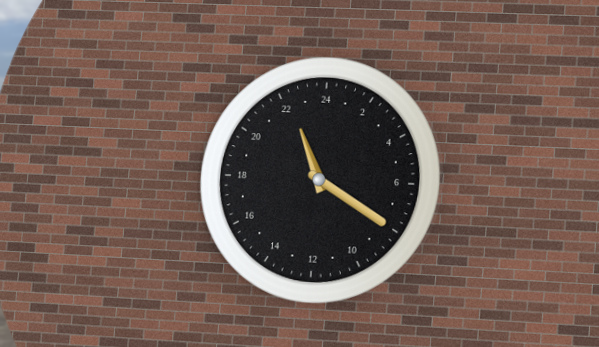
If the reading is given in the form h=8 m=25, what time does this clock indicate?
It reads h=22 m=20
